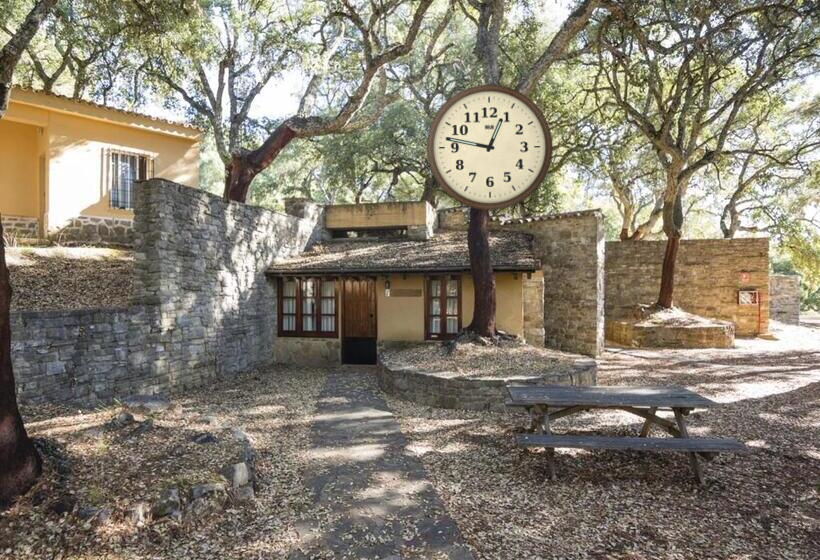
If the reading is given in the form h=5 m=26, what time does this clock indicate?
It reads h=12 m=47
